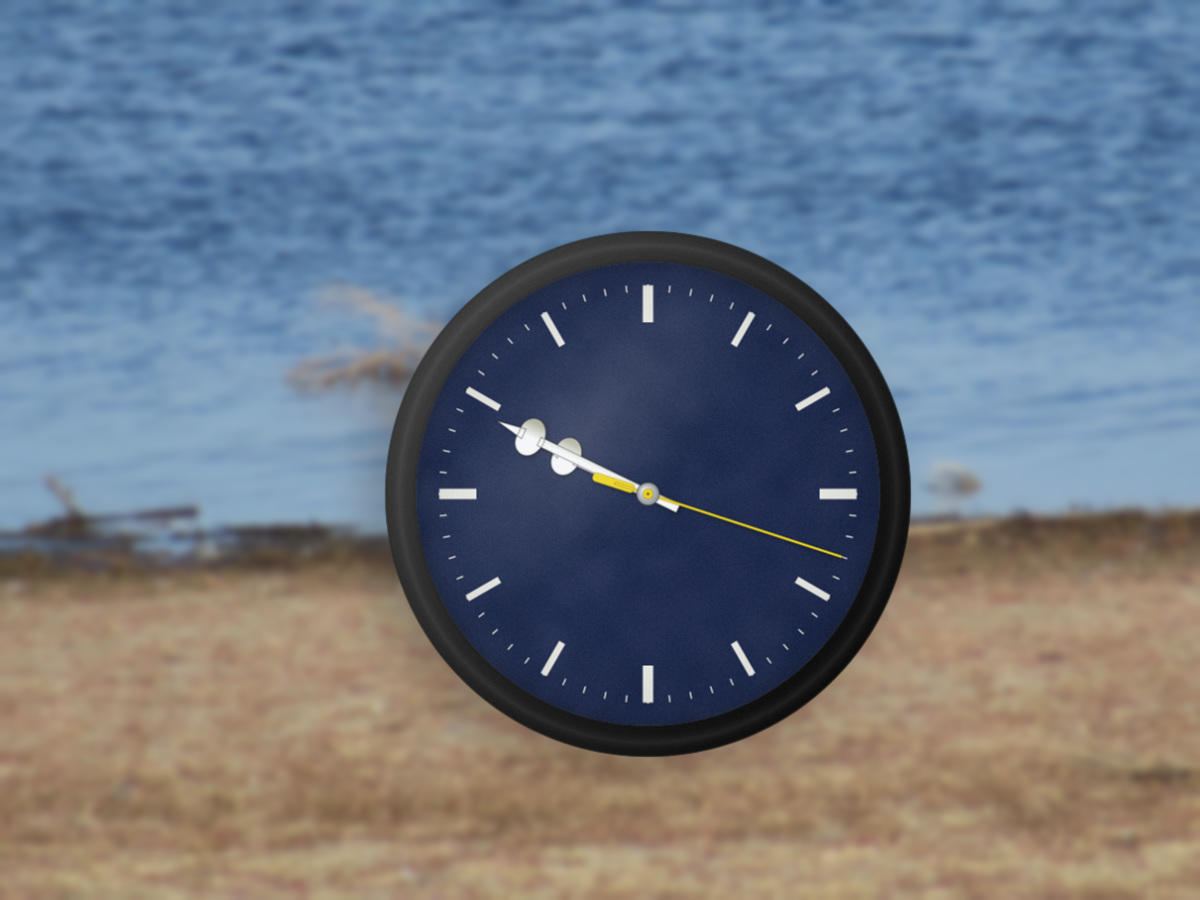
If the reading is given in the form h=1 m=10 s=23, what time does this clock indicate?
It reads h=9 m=49 s=18
